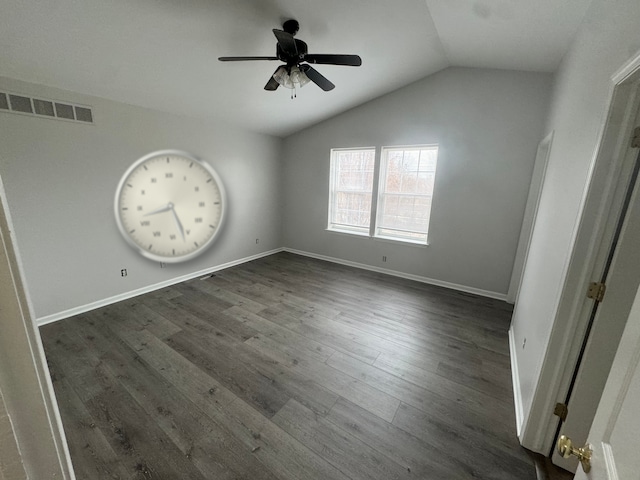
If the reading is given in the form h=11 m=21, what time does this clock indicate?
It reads h=8 m=27
